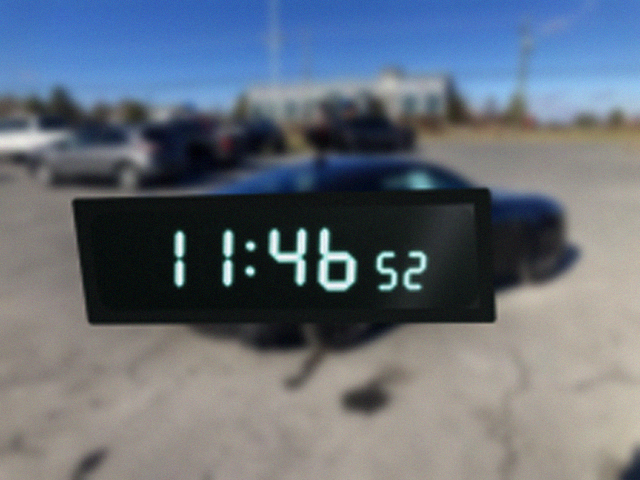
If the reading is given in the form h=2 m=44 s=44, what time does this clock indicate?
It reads h=11 m=46 s=52
